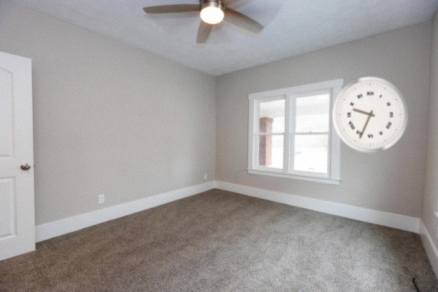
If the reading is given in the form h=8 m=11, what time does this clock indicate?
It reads h=9 m=34
